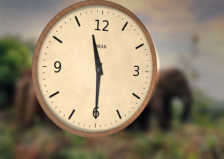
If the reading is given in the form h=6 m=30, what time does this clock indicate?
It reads h=11 m=30
